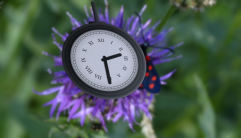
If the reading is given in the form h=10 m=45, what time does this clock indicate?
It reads h=2 m=30
